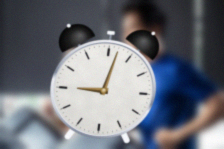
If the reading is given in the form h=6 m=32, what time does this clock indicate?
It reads h=9 m=2
